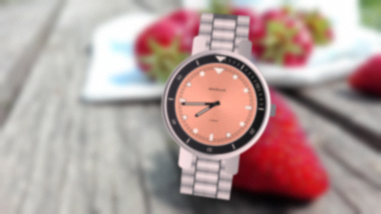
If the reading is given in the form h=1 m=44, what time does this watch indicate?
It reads h=7 m=44
